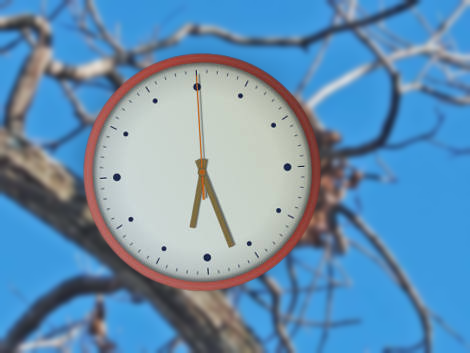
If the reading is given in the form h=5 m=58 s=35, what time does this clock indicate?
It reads h=6 m=27 s=0
